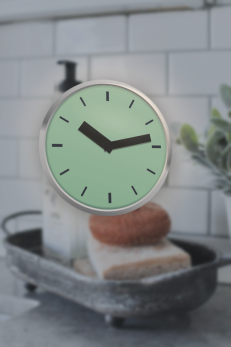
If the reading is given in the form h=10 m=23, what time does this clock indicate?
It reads h=10 m=13
